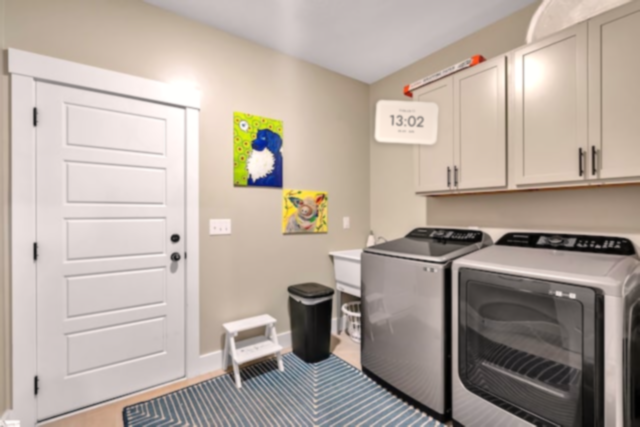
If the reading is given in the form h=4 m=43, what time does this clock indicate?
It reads h=13 m=2
